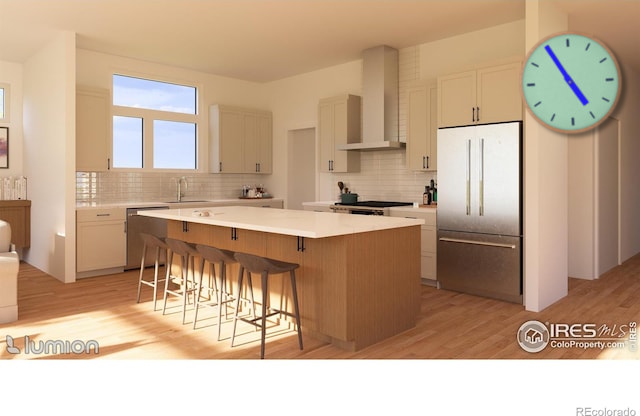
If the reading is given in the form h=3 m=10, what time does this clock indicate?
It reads h=4 m=55
